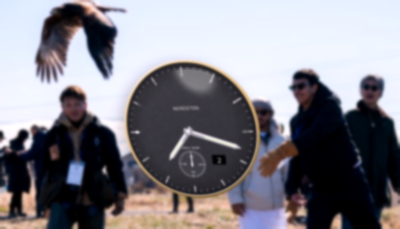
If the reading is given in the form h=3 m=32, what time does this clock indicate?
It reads h=7 m=18
